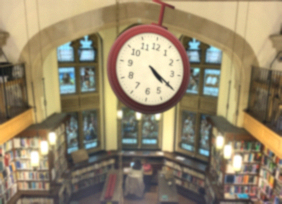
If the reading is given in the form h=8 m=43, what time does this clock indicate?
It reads h=4 m=20
